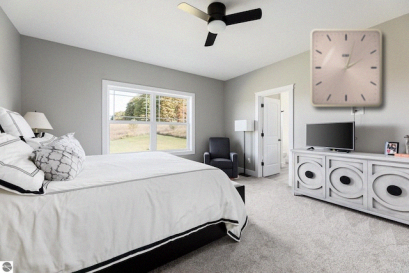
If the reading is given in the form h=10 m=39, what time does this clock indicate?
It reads h=2 m=3
